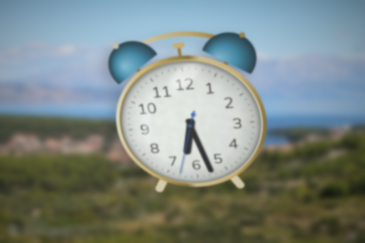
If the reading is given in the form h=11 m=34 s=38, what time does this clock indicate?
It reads h=6 m=27 s=33
